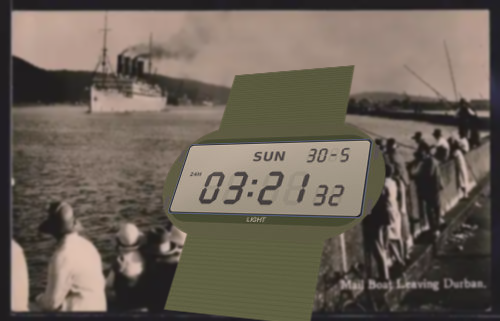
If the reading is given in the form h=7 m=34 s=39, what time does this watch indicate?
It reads h=3 m=21 s=32
